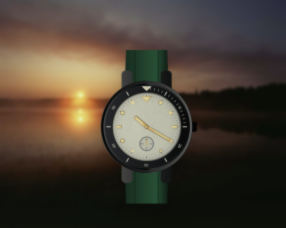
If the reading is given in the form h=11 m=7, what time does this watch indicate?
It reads h=10 m=20
